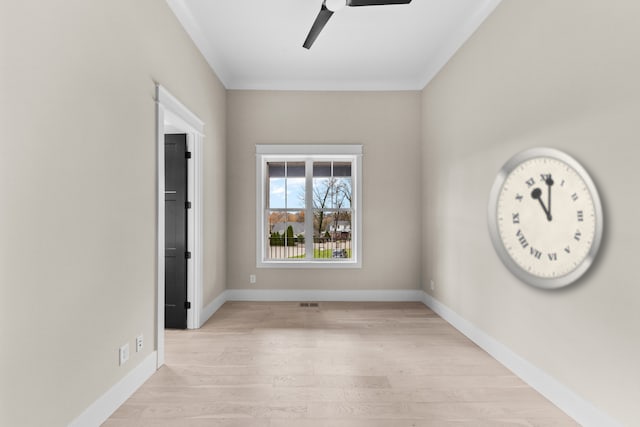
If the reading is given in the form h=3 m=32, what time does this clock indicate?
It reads h=11 m=1
